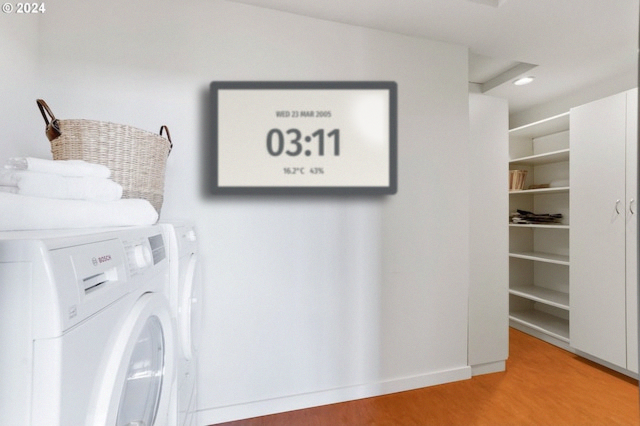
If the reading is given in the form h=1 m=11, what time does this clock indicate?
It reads h=3 m=11
